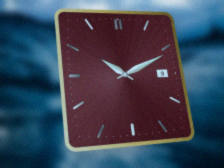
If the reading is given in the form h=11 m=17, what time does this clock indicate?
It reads h=10 m=11
